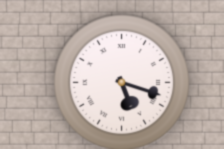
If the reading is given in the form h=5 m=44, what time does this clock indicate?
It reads h=5 m=18
